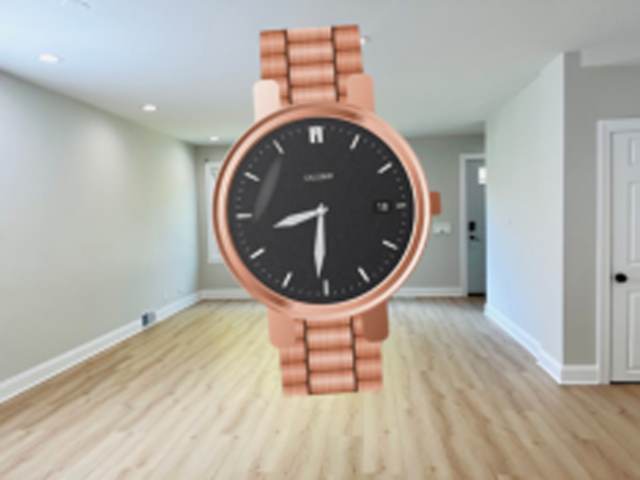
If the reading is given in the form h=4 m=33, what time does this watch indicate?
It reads h=8 m=31
